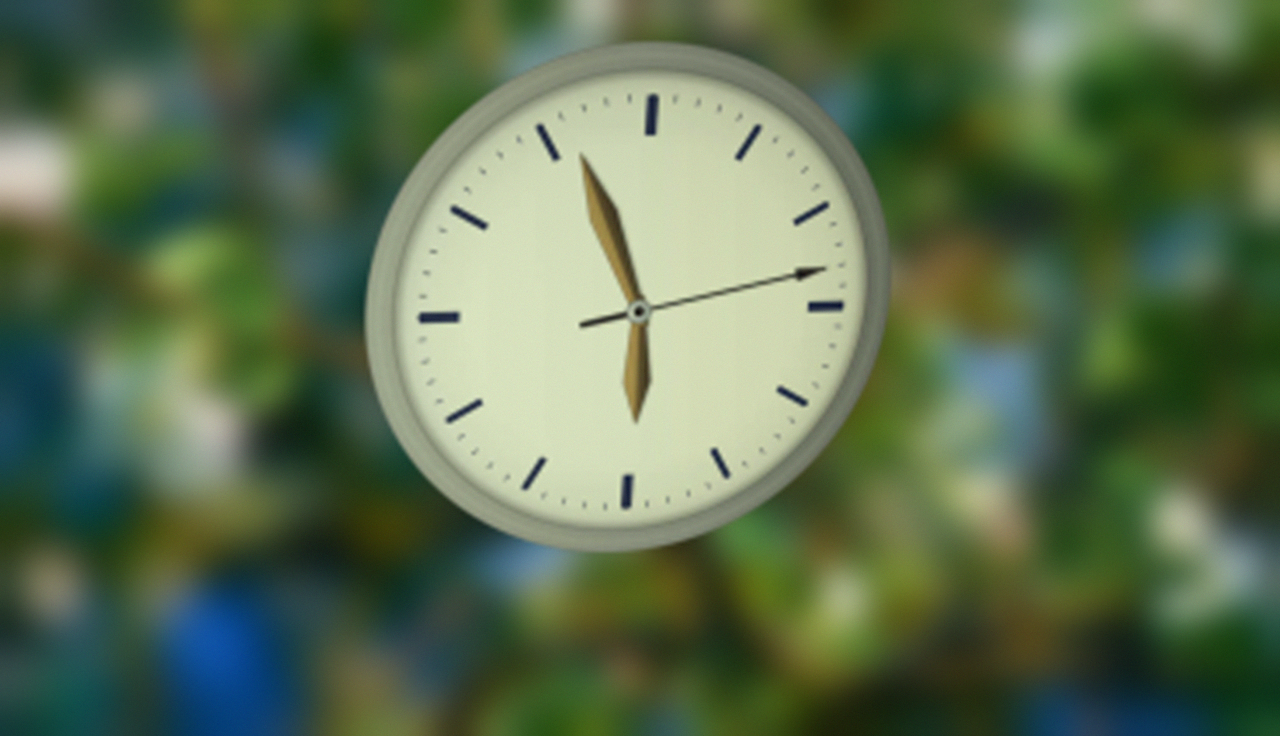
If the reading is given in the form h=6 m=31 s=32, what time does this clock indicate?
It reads h=5 m=56 s=13
